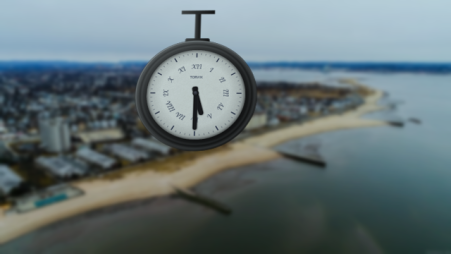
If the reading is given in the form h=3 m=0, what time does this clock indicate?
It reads h=5 m=30
